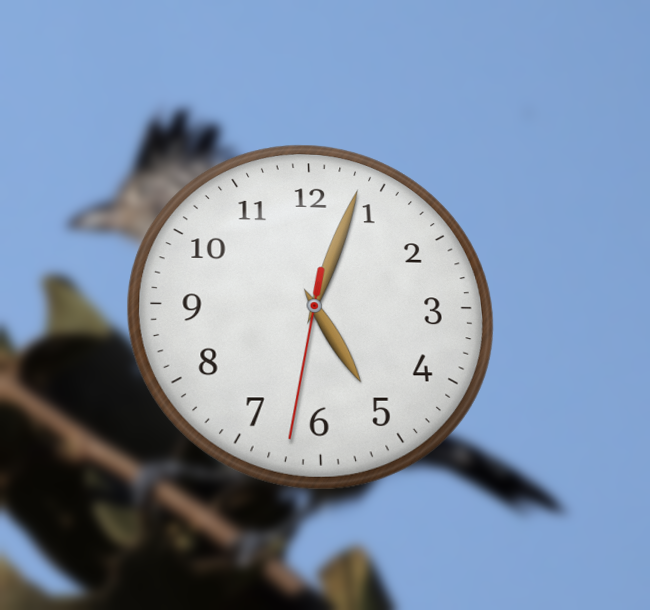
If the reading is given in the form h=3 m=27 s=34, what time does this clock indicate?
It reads h=5 m=3 s=32
